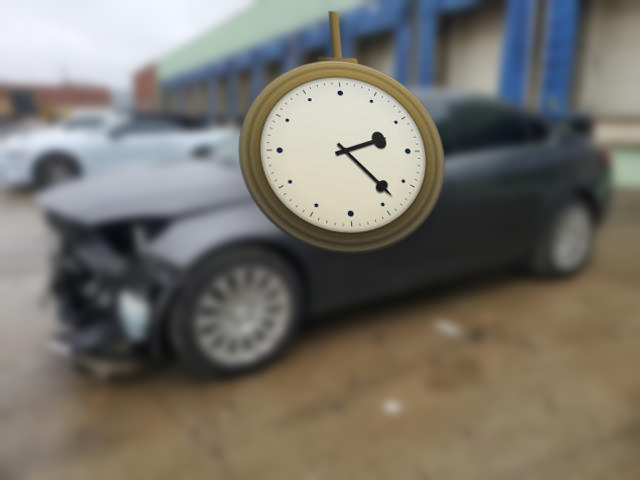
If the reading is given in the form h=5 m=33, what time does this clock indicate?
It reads h=2 m=23
